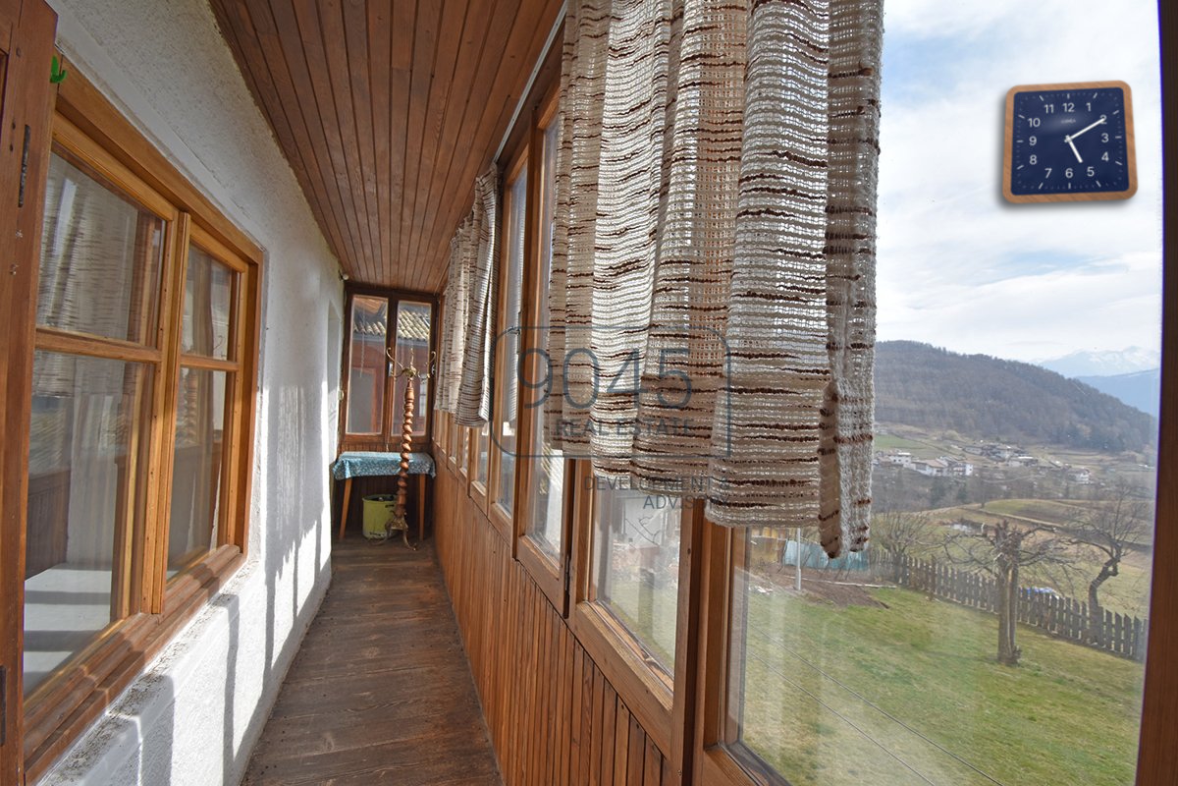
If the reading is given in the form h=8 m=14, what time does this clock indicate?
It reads h=5 m=10
